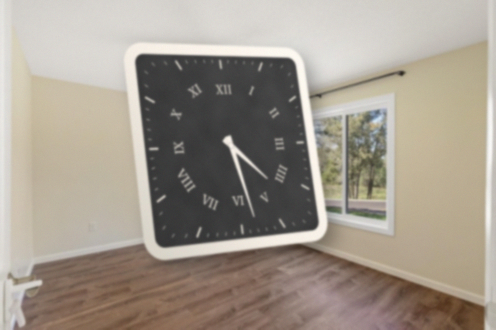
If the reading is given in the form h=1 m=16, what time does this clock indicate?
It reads h=4 m=28
